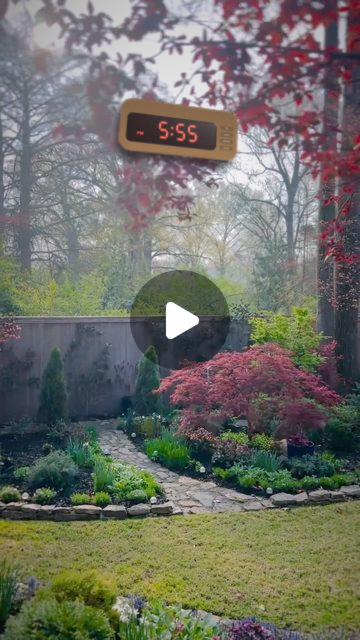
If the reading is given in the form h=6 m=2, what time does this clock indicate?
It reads h=5 m=55
